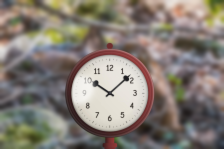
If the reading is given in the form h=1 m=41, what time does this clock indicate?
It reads h=10 m=8
